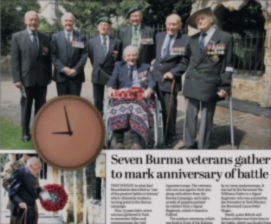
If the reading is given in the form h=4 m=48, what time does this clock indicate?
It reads h=8 m=58
